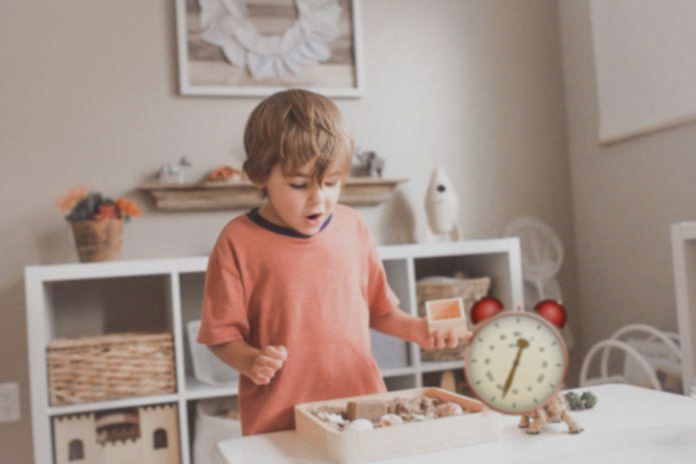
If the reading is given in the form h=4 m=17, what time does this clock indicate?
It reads h=12 m=33
